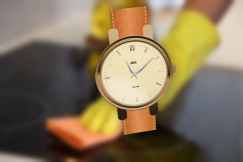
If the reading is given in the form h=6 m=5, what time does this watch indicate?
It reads h=11 m=9
